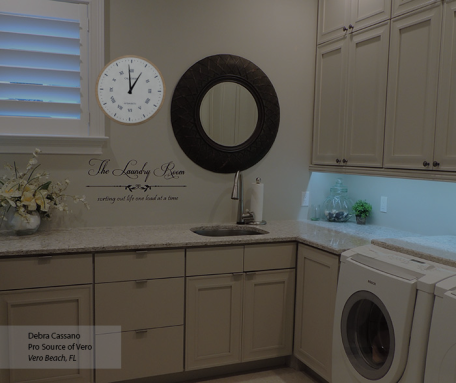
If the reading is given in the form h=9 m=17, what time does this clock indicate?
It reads h=12 m=59
